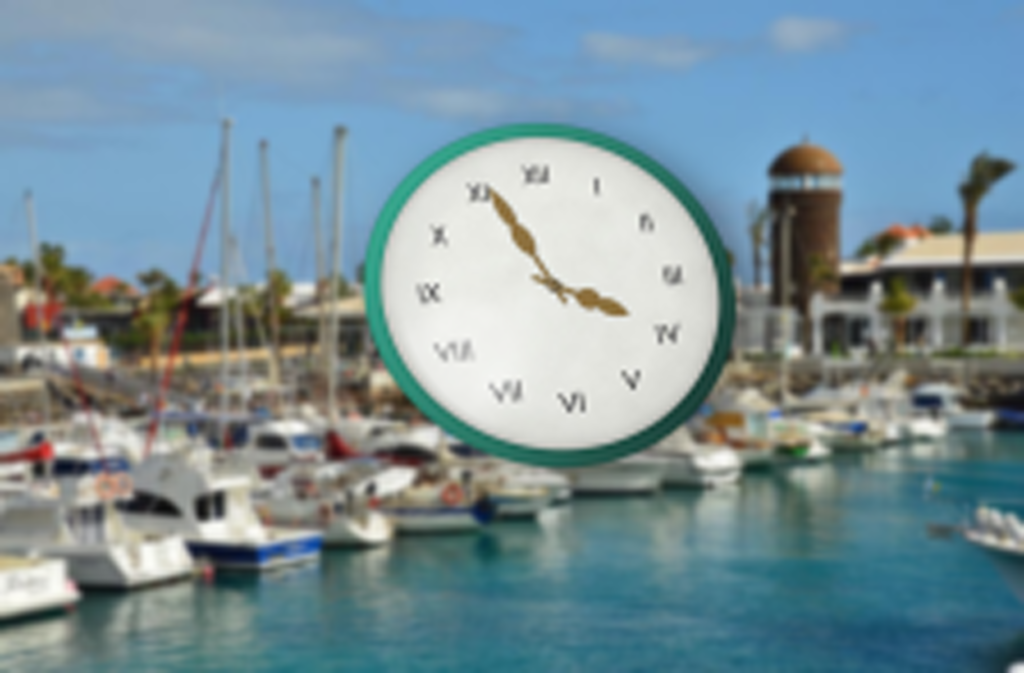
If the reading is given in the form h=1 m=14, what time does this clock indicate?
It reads h=3 m=56
